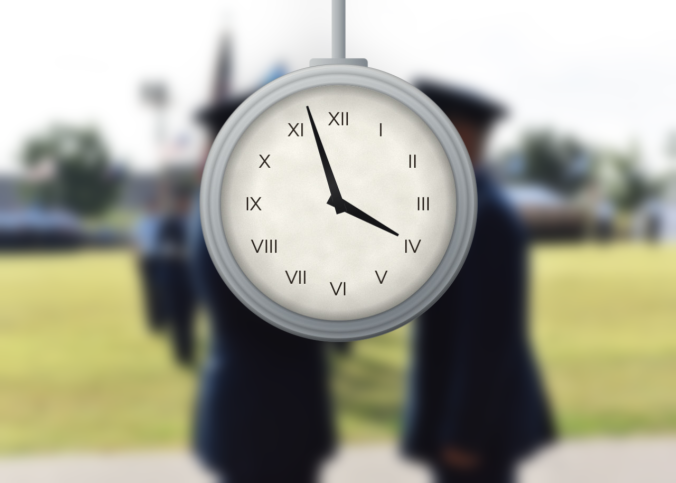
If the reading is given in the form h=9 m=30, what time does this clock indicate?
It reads h=3 m=57
